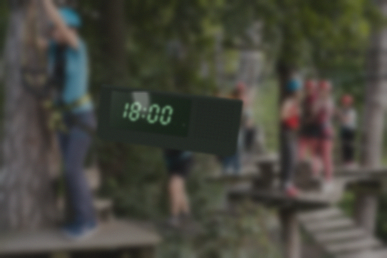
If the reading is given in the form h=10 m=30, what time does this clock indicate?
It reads h=18 m=0
